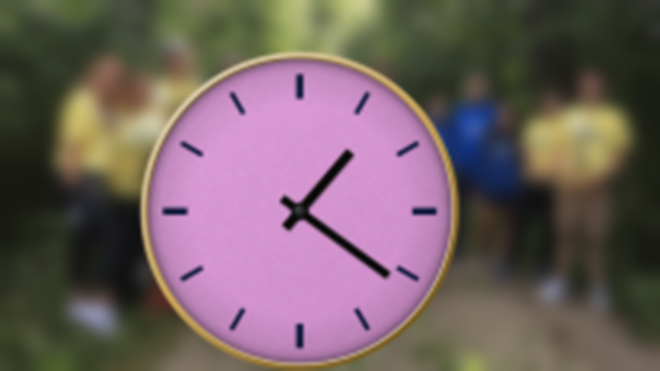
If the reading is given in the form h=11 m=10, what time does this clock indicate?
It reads h=1 m=21
